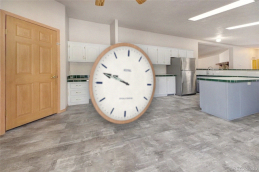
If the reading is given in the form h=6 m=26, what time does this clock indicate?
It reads h=9 m=48
